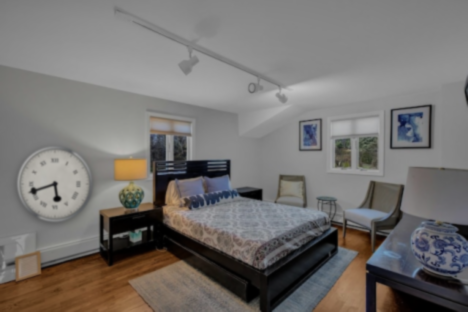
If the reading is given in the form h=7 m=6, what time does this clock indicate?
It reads h=5 m=42
